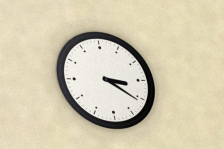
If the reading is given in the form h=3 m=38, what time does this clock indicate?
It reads h=3 m=21
